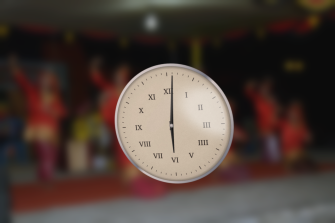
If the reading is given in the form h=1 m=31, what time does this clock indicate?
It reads h=6 m=1
